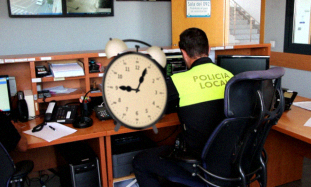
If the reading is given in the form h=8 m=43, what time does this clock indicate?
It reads h=9 m=4
